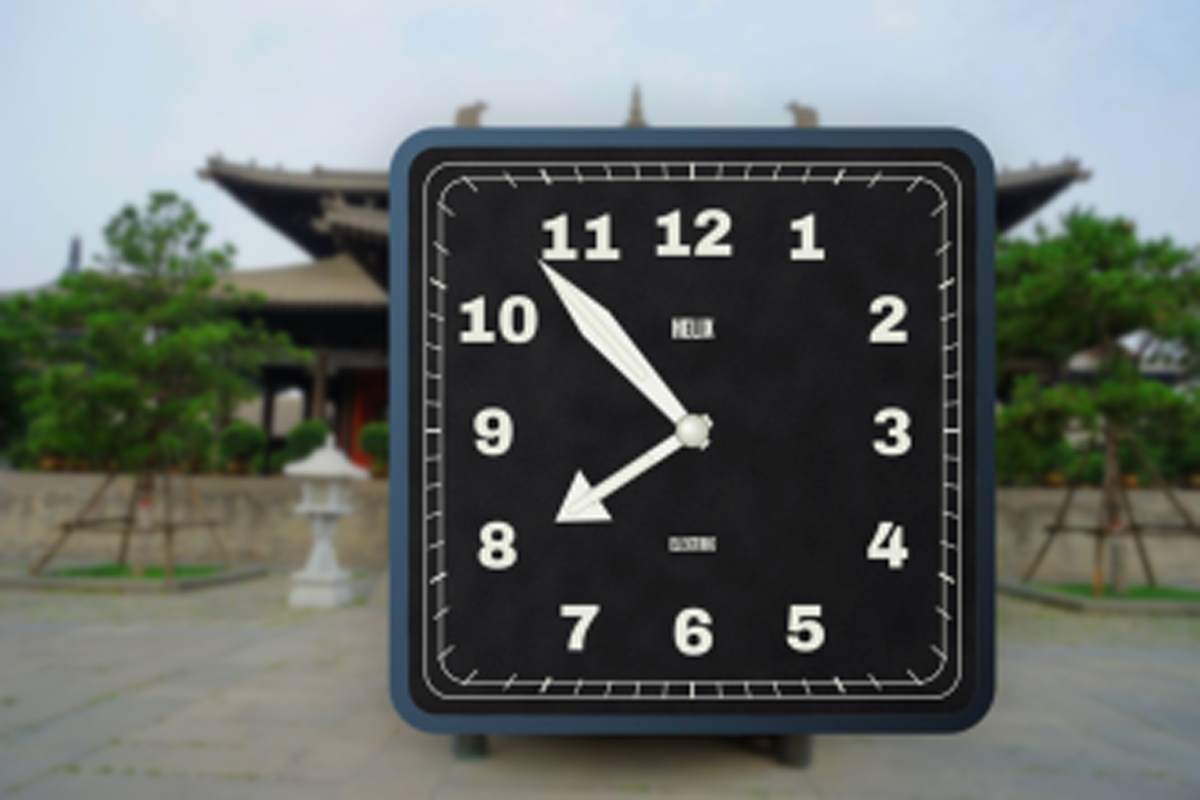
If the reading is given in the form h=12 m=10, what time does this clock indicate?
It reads h=7 m=53
